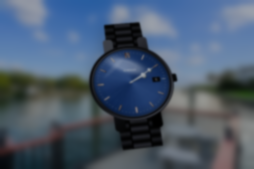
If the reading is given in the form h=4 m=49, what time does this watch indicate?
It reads h=2 m=10
